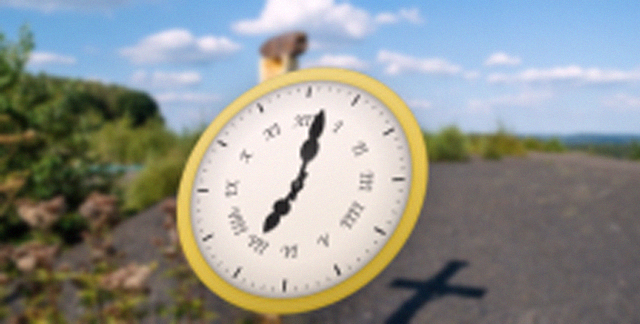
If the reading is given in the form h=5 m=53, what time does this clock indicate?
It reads h=7 m=2
